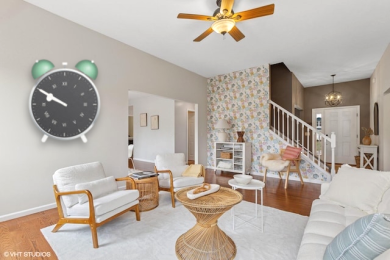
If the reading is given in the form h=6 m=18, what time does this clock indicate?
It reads h=9 m=50
